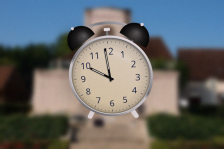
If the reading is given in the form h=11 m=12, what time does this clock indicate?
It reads h=9 m=59
